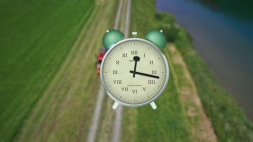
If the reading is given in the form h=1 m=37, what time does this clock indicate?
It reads h=12 m=17
